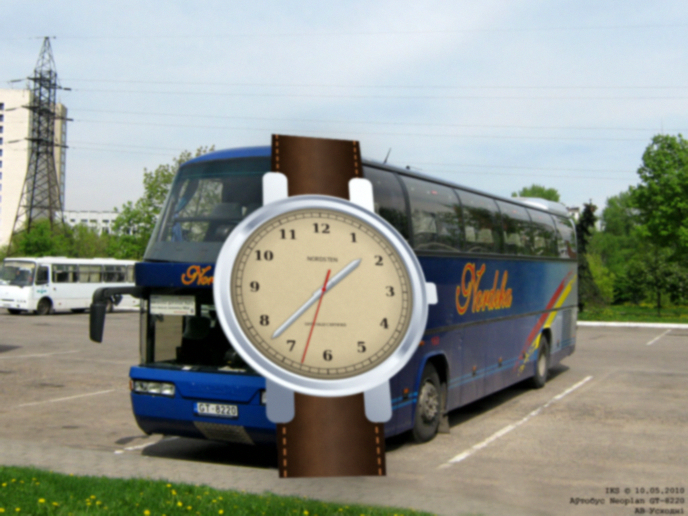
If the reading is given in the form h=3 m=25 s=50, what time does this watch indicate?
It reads h=1 m=37 s=33
